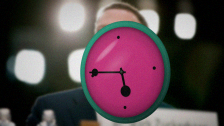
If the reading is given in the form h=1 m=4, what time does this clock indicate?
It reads h=5 m=46
